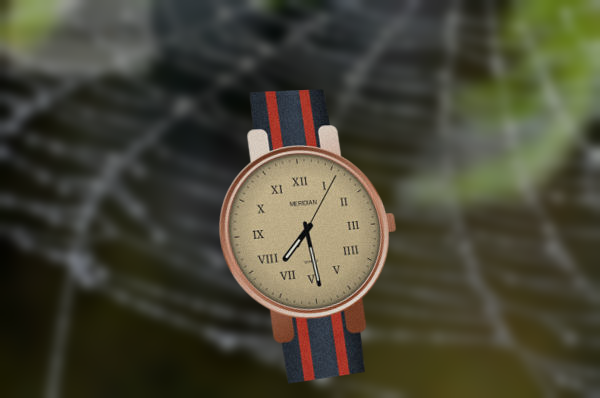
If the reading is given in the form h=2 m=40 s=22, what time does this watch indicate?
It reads h=7 m=29 s=6
